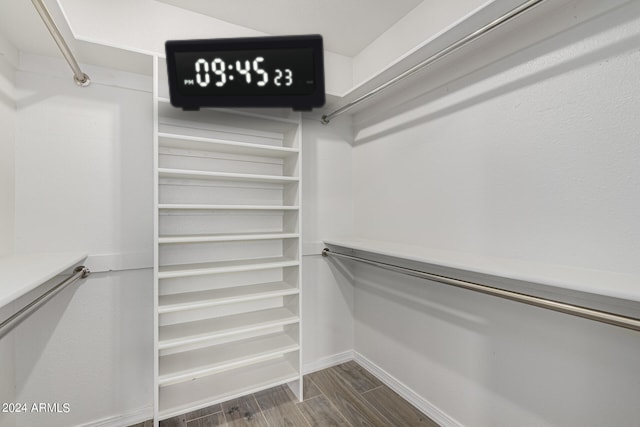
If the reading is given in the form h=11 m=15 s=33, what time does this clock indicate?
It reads h=9 m=45 s=23
